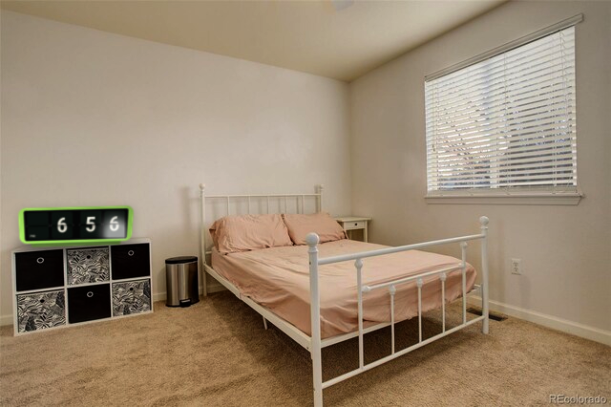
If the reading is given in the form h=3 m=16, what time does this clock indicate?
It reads h=6 m=56
